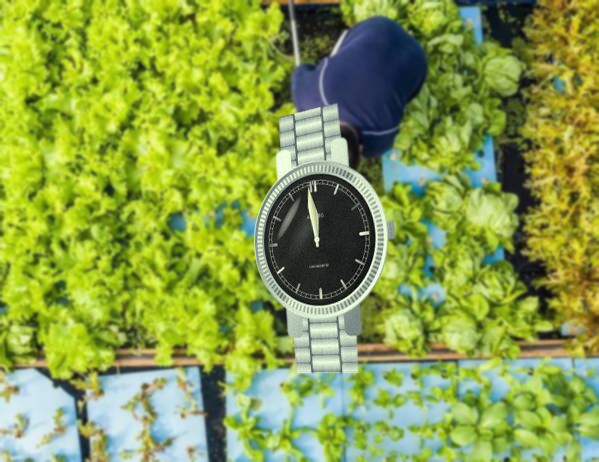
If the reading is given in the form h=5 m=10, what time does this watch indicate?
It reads h=11 m=59
